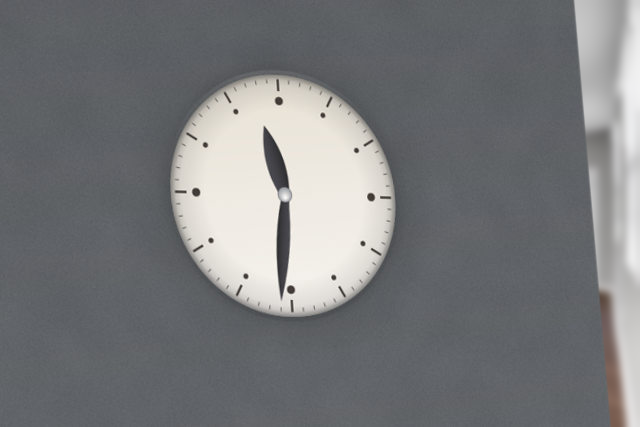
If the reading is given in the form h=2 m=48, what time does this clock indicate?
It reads h=11 m=31
